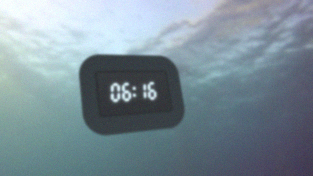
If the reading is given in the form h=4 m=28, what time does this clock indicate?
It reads h=6 m=16
